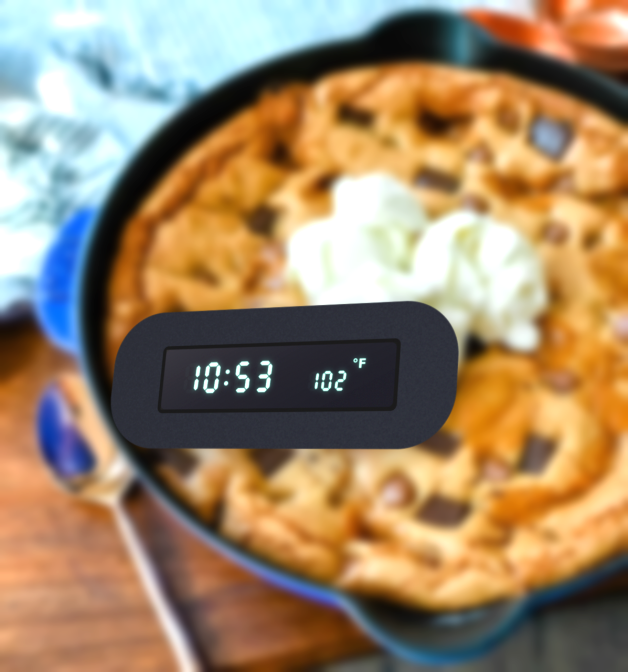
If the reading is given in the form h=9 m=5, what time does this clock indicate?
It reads h=10 m=53
